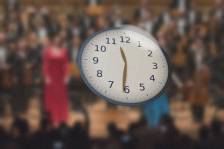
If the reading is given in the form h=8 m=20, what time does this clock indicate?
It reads h=11 m=31
